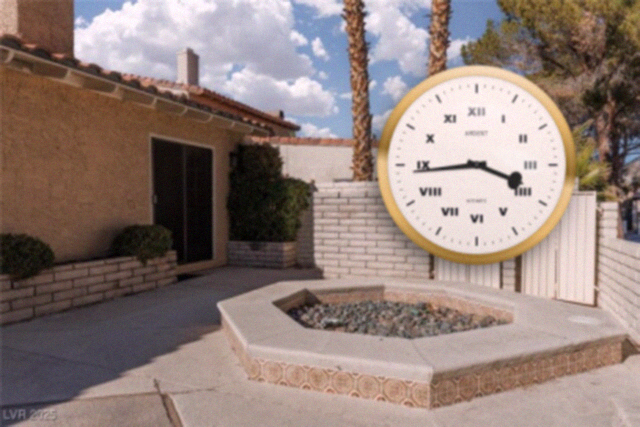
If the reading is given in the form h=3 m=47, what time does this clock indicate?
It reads h=3 m=44
